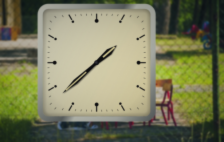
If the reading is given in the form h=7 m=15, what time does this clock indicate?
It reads h=1 m=38
